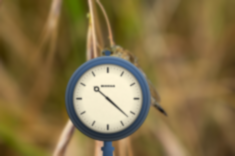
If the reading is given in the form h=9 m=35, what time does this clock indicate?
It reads h=10 m=22
